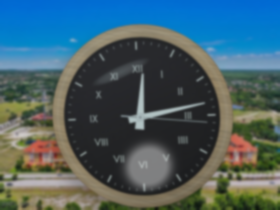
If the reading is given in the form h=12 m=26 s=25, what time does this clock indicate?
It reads h=12 m=13 s=16
